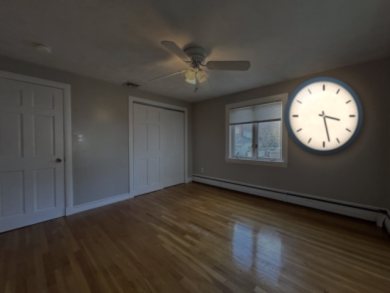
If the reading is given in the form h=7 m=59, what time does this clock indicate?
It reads h=3 m=28
